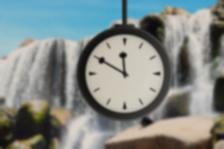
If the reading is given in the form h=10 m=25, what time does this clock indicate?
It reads h=11 m=50
